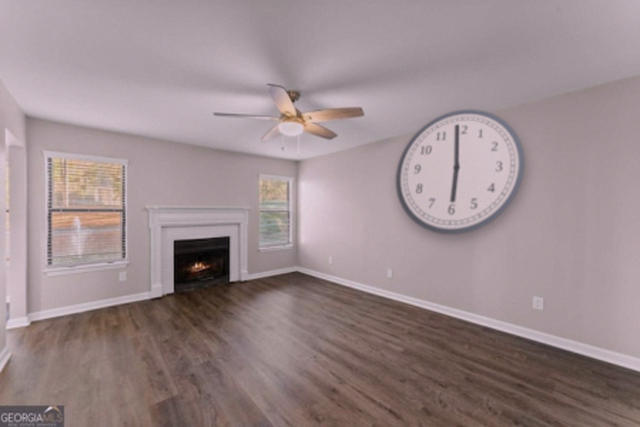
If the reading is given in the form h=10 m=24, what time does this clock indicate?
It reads h=5 m=59
